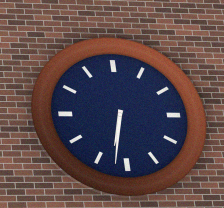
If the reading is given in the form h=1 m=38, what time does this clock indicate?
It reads h=6 m=32
